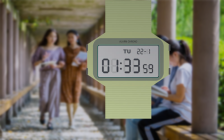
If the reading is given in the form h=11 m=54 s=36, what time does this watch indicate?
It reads h=1 m=33 s=59
